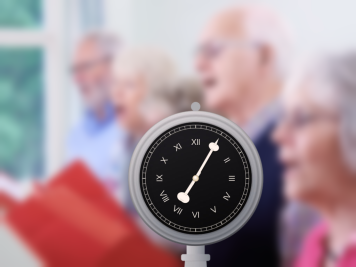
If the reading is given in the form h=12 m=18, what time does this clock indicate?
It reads h=7 m=5
